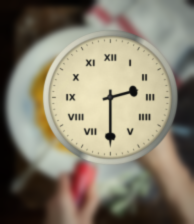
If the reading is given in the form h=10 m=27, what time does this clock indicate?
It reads h=2 m=30
